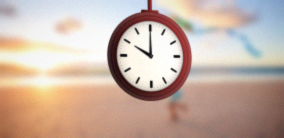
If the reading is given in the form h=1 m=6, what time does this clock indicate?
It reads h=10 m=0
